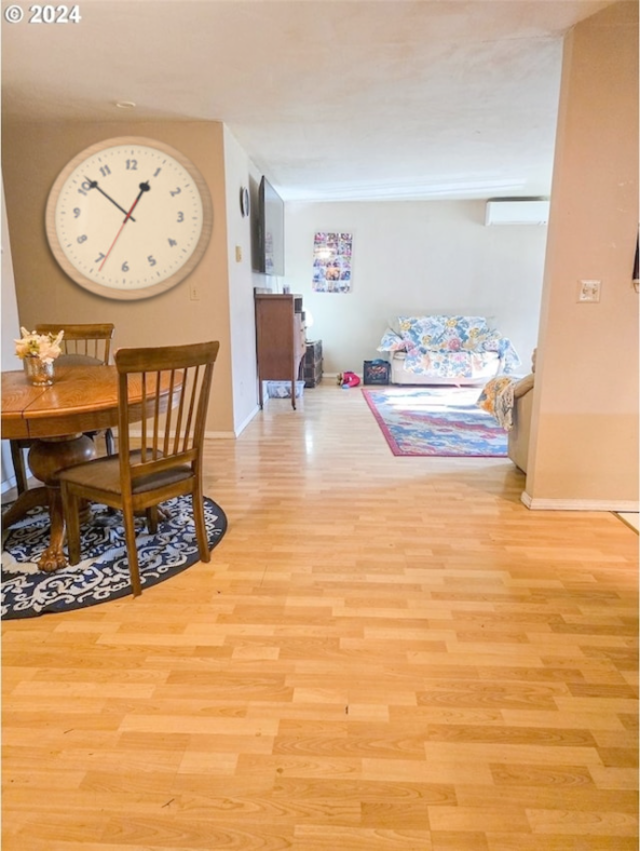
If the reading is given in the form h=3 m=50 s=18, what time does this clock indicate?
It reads h=12 m=51 s=34
